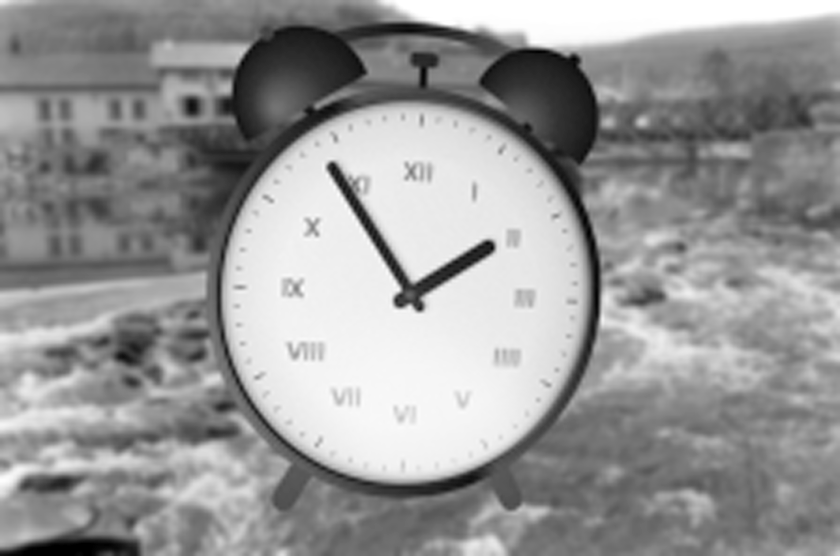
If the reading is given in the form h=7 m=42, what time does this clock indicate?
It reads h=1 m=54
